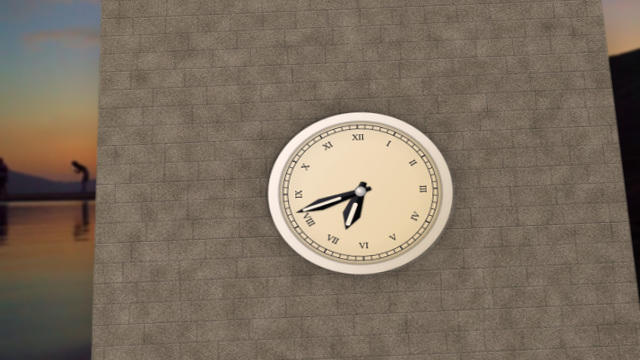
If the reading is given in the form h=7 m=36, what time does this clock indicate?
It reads h=6 m=42
